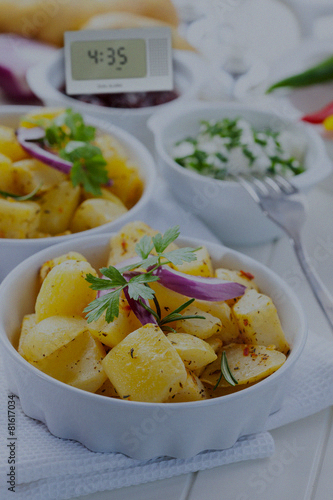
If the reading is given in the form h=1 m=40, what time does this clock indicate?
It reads h=4 m=35
